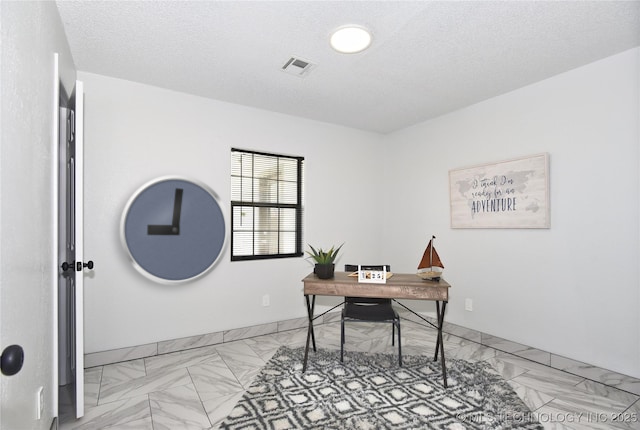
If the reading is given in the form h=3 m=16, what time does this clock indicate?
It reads h=9 m=1
